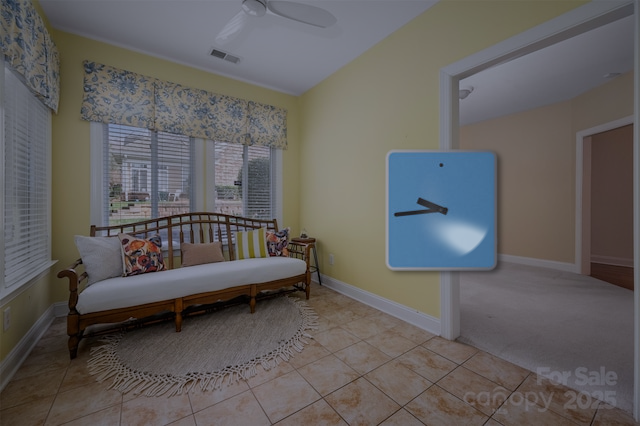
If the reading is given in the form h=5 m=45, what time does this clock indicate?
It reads h=9 m=44
